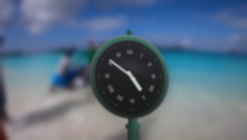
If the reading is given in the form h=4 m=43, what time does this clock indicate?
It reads h=4 m=51
